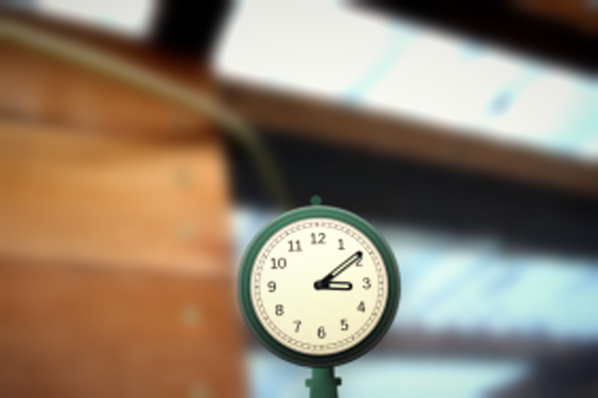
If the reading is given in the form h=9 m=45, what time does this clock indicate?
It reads h=3 m=9
